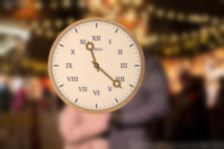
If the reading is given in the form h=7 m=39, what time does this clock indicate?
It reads h=11 m=22
